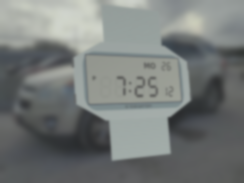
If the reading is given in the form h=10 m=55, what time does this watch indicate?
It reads h=7 m=25
